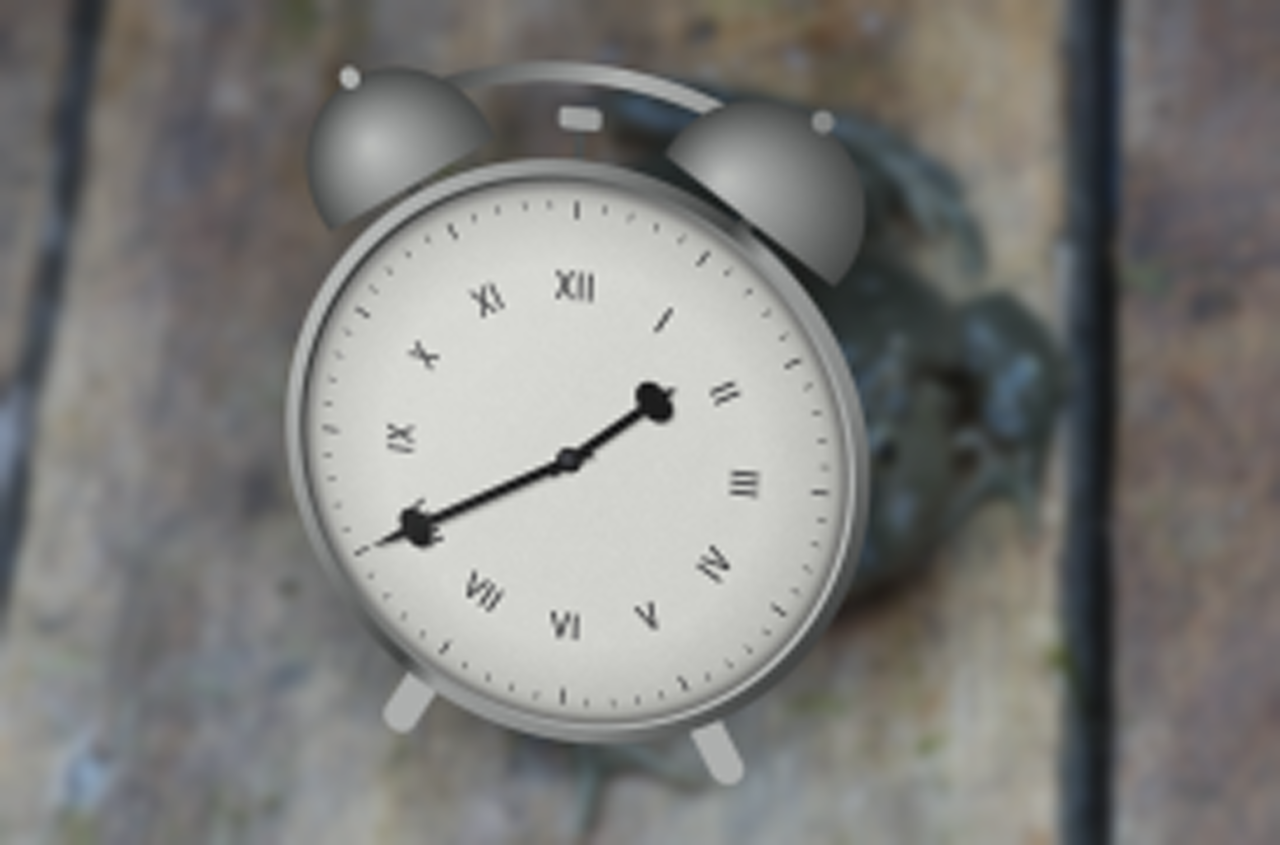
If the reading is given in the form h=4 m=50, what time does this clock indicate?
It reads h=1 m=40
